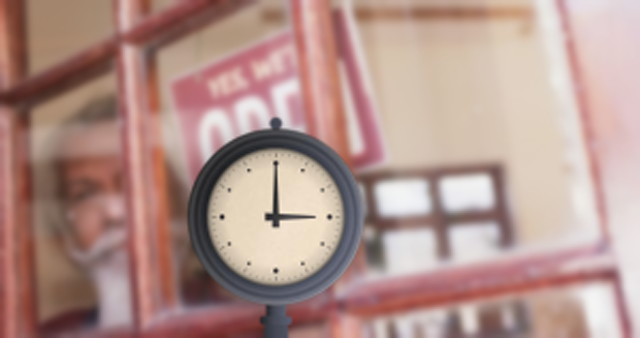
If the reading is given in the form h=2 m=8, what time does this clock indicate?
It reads h=3 m=0
